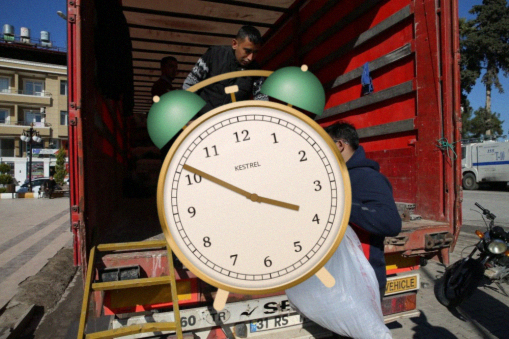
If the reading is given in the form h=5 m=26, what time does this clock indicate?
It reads h=3 m=51
